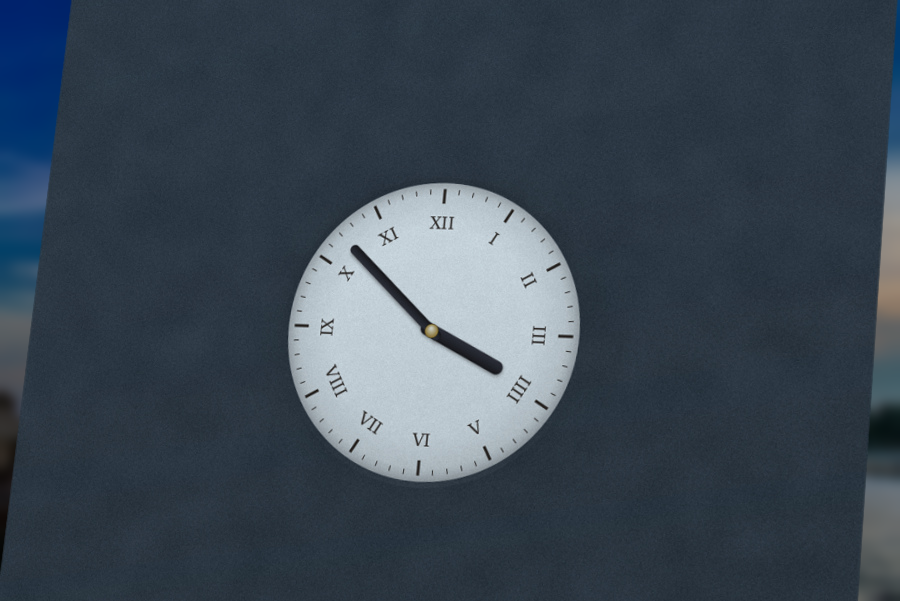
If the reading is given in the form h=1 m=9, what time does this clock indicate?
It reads h=3 m=52
